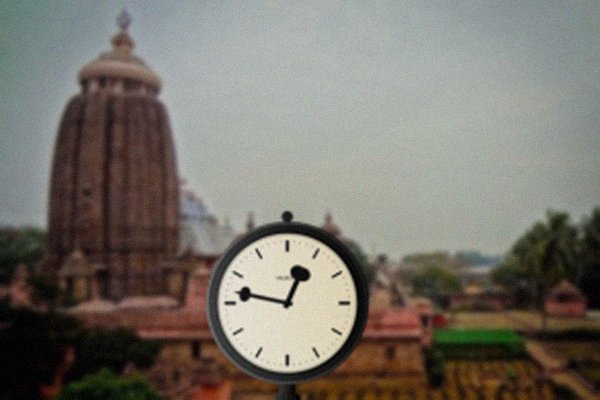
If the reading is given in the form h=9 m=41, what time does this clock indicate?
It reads h=12 m=47
